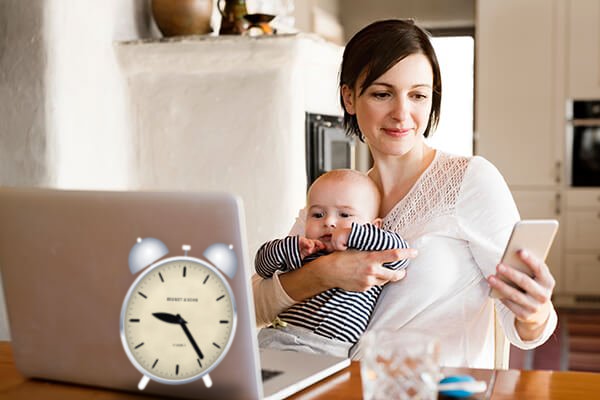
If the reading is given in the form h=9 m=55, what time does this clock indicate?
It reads h=9 m=24
